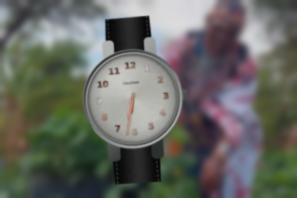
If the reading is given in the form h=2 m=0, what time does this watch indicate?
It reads h=6 m=32
